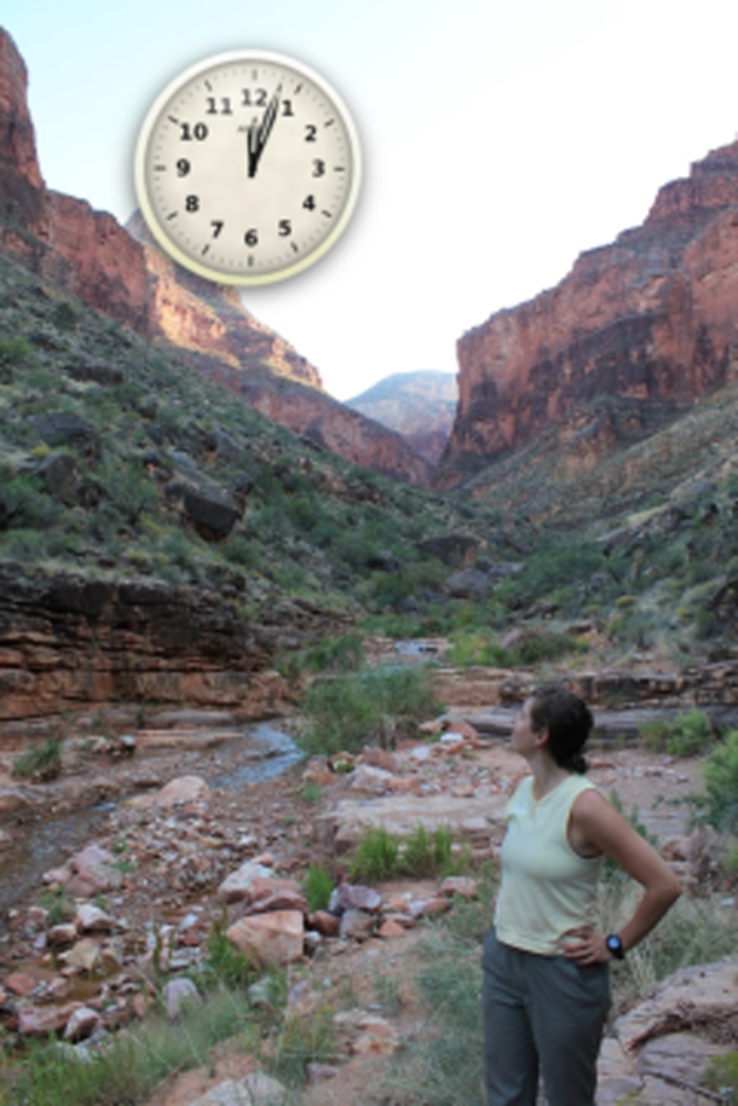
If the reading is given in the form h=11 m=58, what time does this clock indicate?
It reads h=12 m=3
